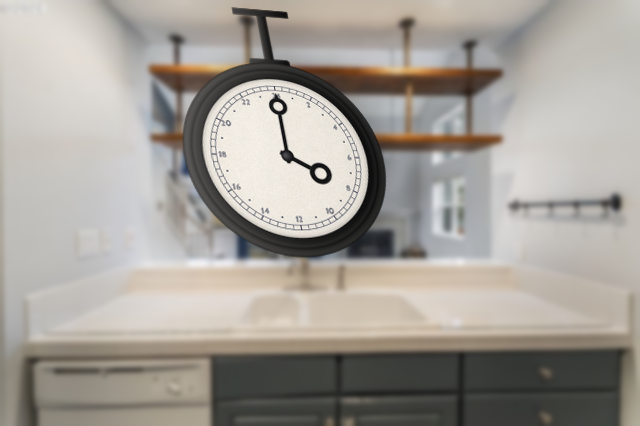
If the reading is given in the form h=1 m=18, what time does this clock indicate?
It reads h=8 m=0
